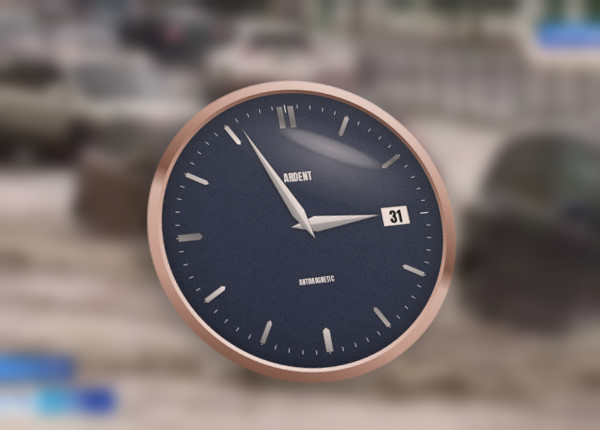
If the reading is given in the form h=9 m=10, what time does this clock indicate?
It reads h=2 m=56
